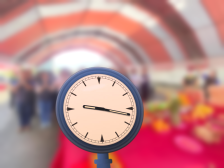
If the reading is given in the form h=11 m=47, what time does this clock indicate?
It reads h=9 m=17
